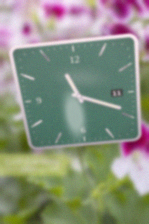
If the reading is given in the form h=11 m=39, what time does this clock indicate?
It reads h=11 m=19
